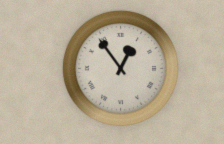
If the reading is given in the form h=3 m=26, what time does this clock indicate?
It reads h=12 m=54
